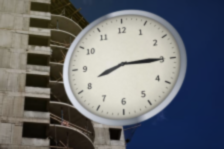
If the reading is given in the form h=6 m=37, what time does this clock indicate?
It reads h=8 m=15
